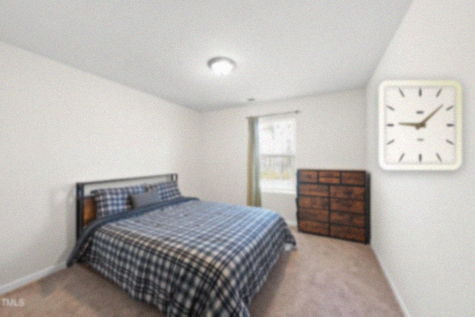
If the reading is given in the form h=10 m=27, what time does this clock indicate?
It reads h=9 m=8
